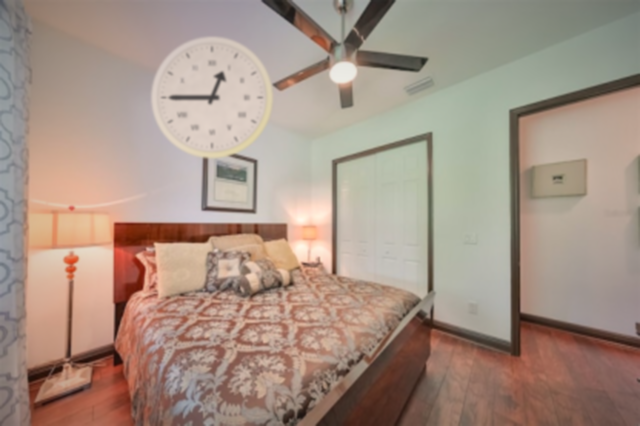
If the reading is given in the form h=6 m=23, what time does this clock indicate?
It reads h=12 m=45
